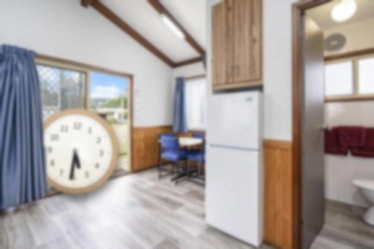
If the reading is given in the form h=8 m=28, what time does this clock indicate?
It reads h=5 m=31
